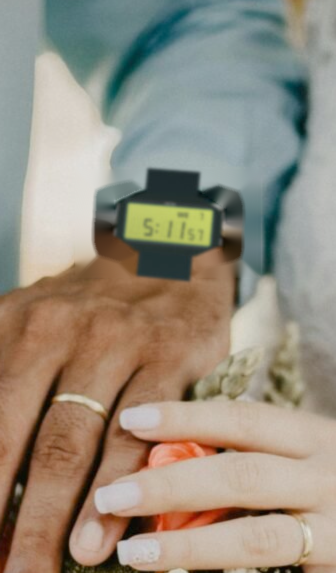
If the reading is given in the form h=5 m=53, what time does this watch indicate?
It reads h=5 m=11
